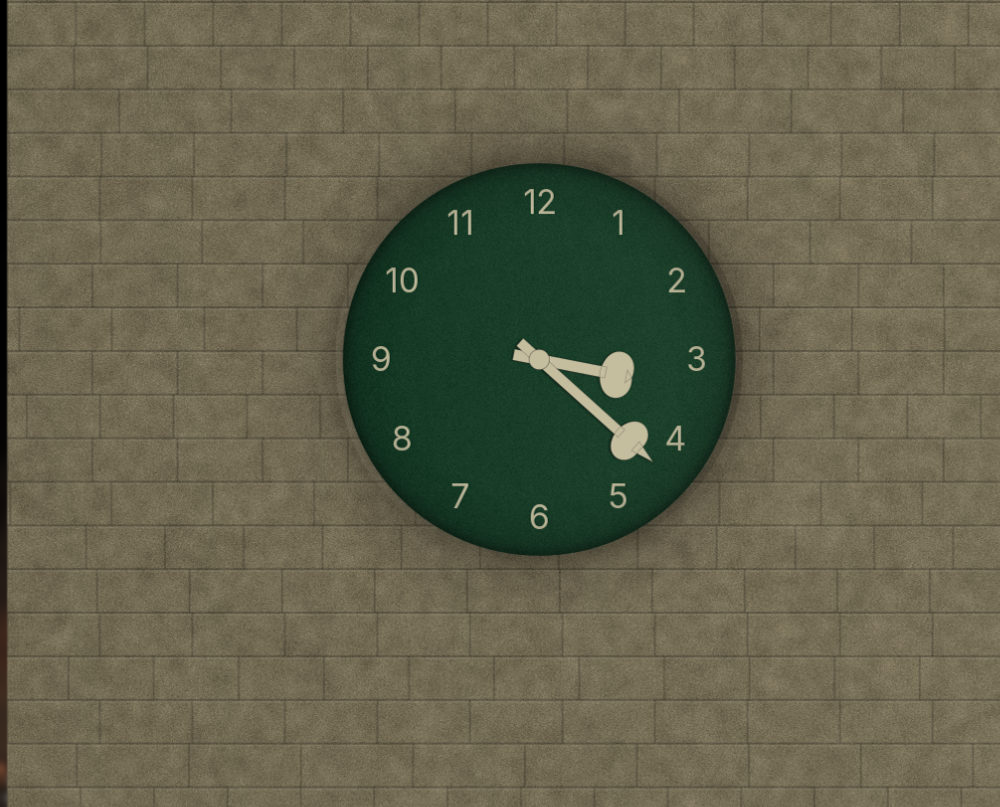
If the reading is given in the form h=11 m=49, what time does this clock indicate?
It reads h=3 m=22
